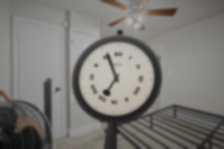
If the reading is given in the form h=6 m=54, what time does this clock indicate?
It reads h=6 m=56
